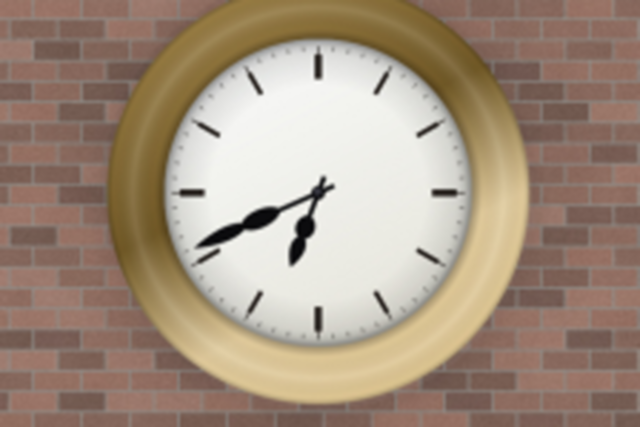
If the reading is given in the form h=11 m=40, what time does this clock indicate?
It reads h=6 m=41
